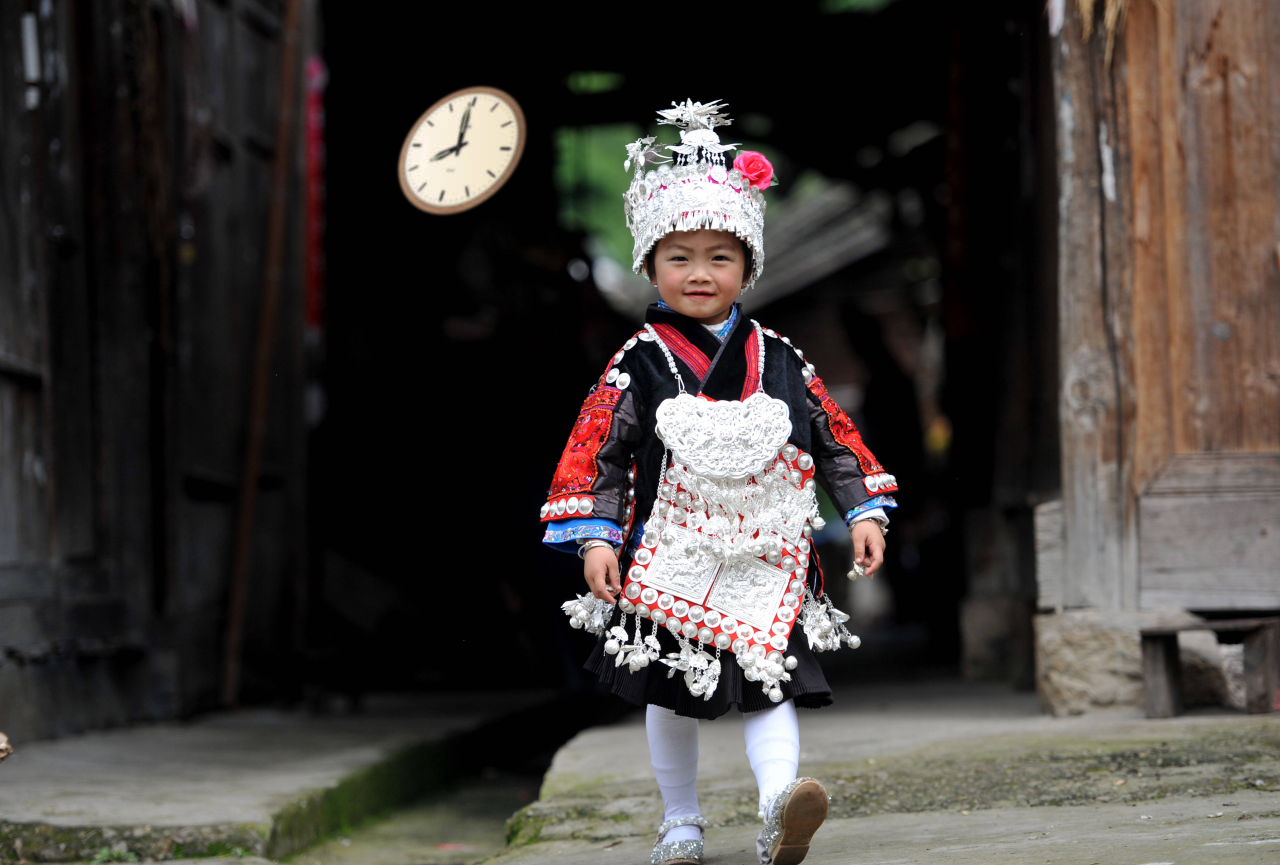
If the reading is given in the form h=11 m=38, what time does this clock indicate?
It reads h=7 m=59
